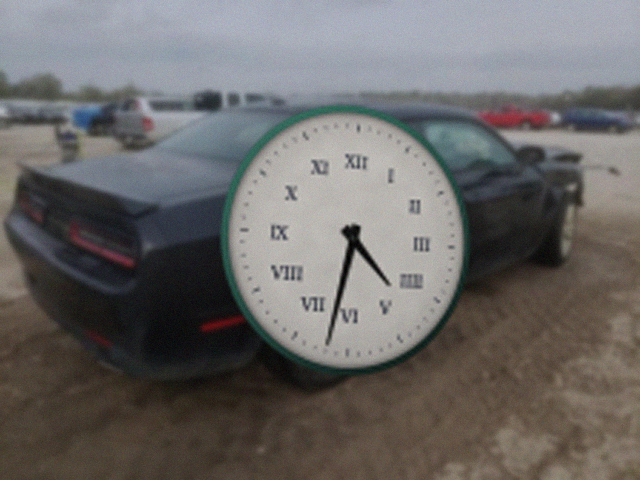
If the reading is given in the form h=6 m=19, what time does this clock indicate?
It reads h=4 m=32
